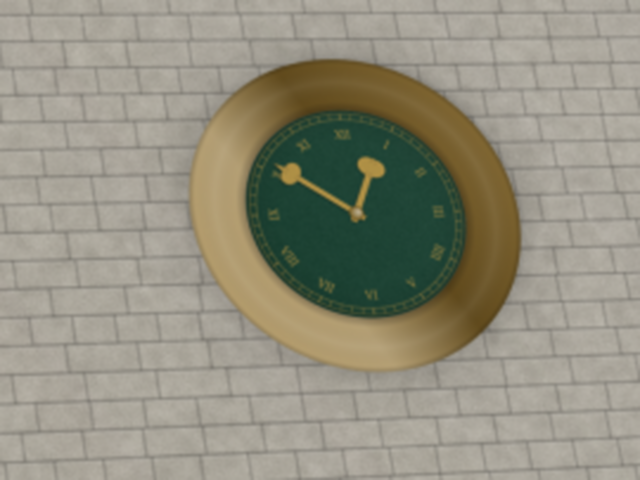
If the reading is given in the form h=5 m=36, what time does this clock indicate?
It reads h=12 m=51
